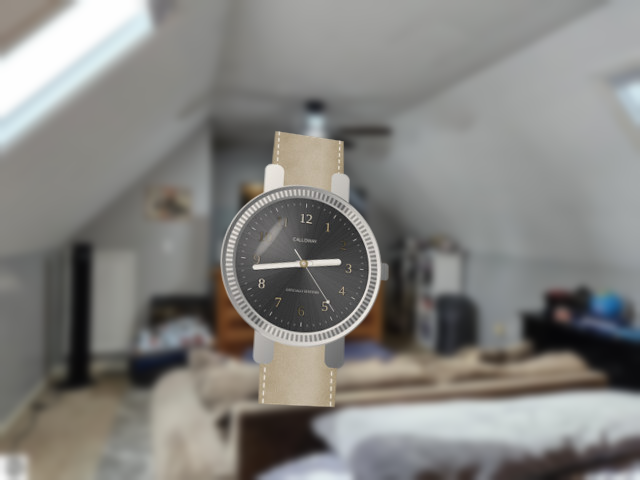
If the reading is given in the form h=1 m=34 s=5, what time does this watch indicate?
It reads h=2 m=43 s=24
